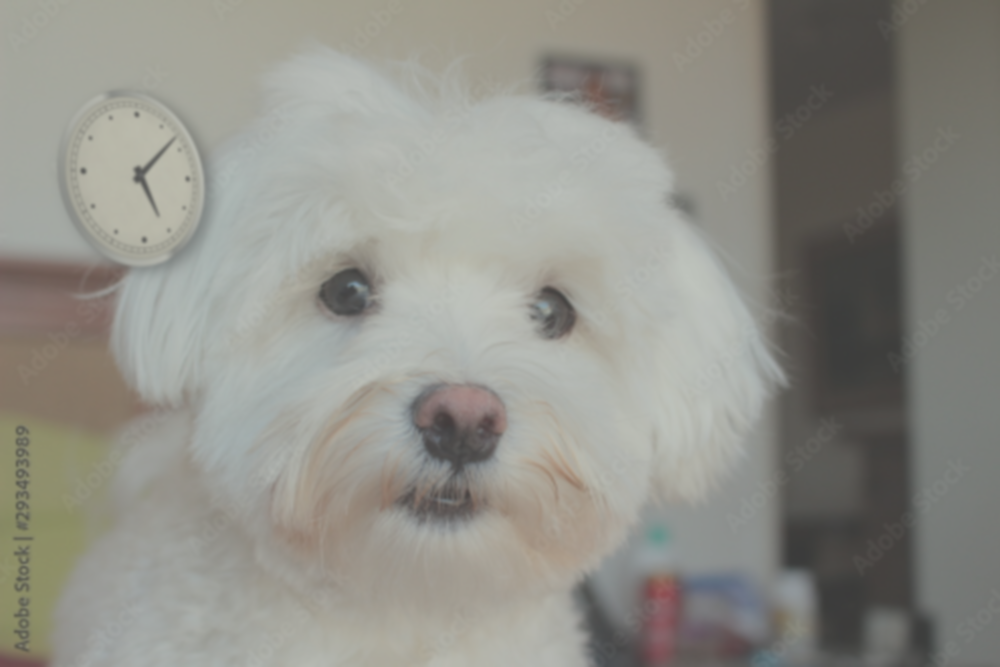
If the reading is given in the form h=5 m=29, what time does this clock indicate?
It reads h=5 m=8
